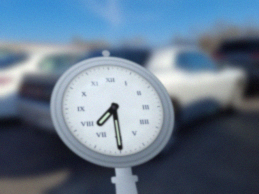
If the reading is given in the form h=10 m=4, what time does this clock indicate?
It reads h=7 m=30
